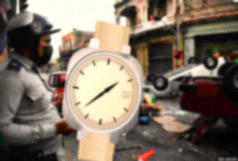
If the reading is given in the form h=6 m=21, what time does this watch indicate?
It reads h=1 m=38
